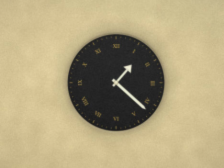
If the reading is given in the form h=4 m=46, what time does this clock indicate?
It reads h=1 m=22
